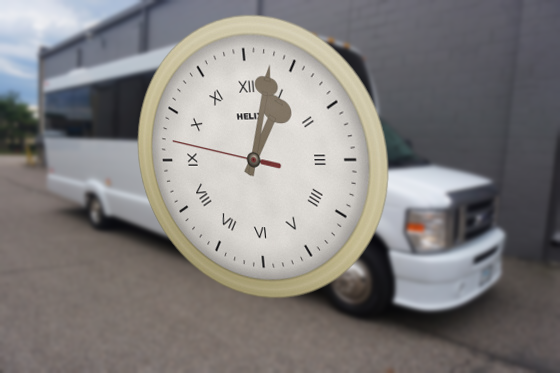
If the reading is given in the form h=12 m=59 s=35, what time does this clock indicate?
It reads h=1 m=2 s=47
